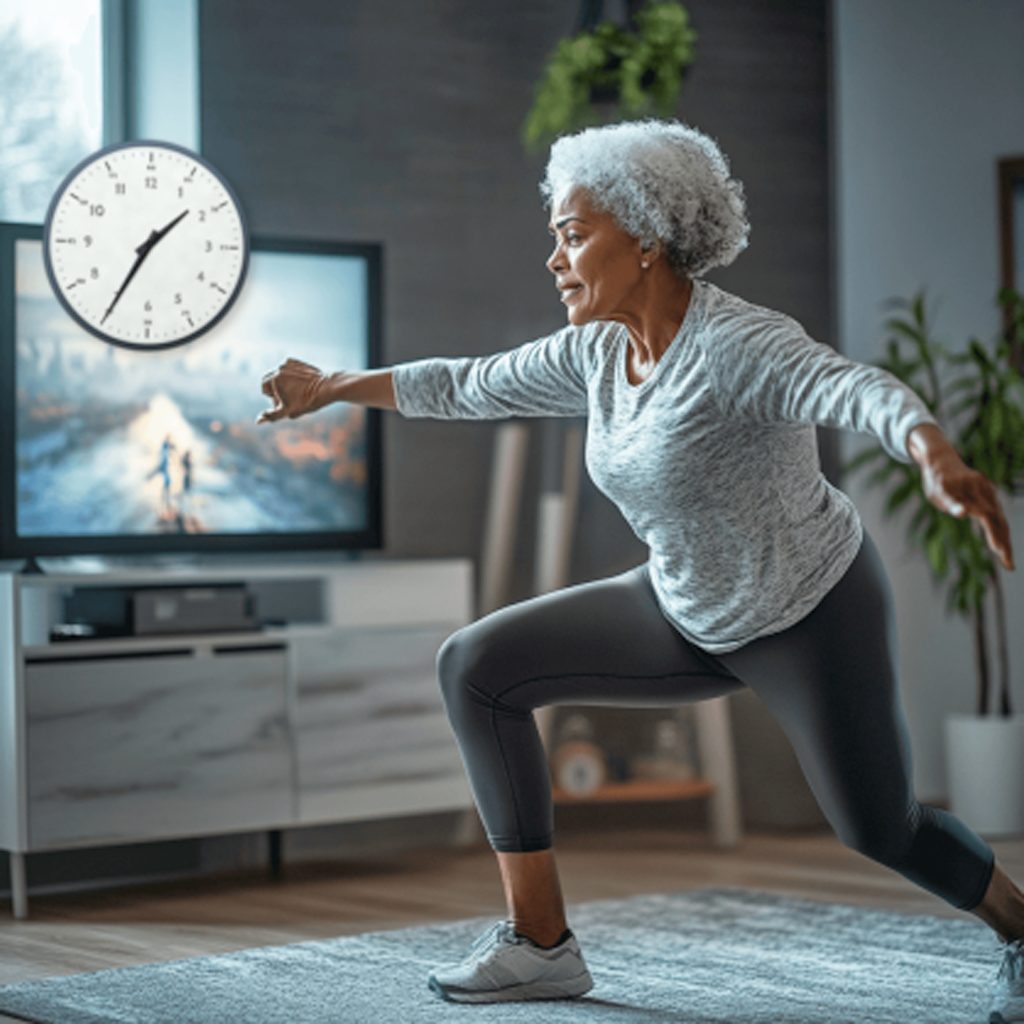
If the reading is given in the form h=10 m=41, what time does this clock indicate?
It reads h=1 m=35
